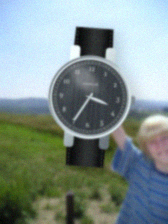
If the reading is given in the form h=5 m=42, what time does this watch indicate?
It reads h=3 m=35
